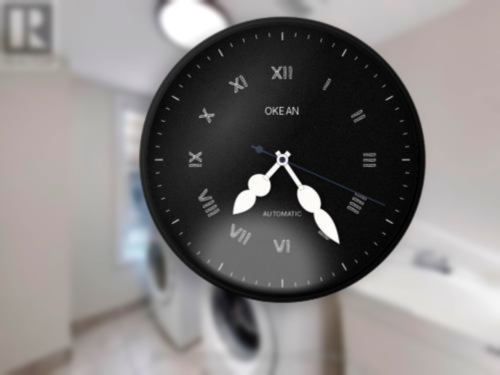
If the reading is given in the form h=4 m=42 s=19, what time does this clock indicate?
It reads h=7 m=24 s=19
